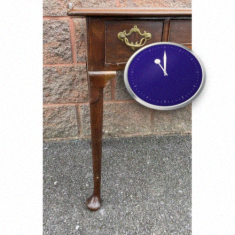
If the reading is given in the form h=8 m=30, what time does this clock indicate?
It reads h=11 m=0
